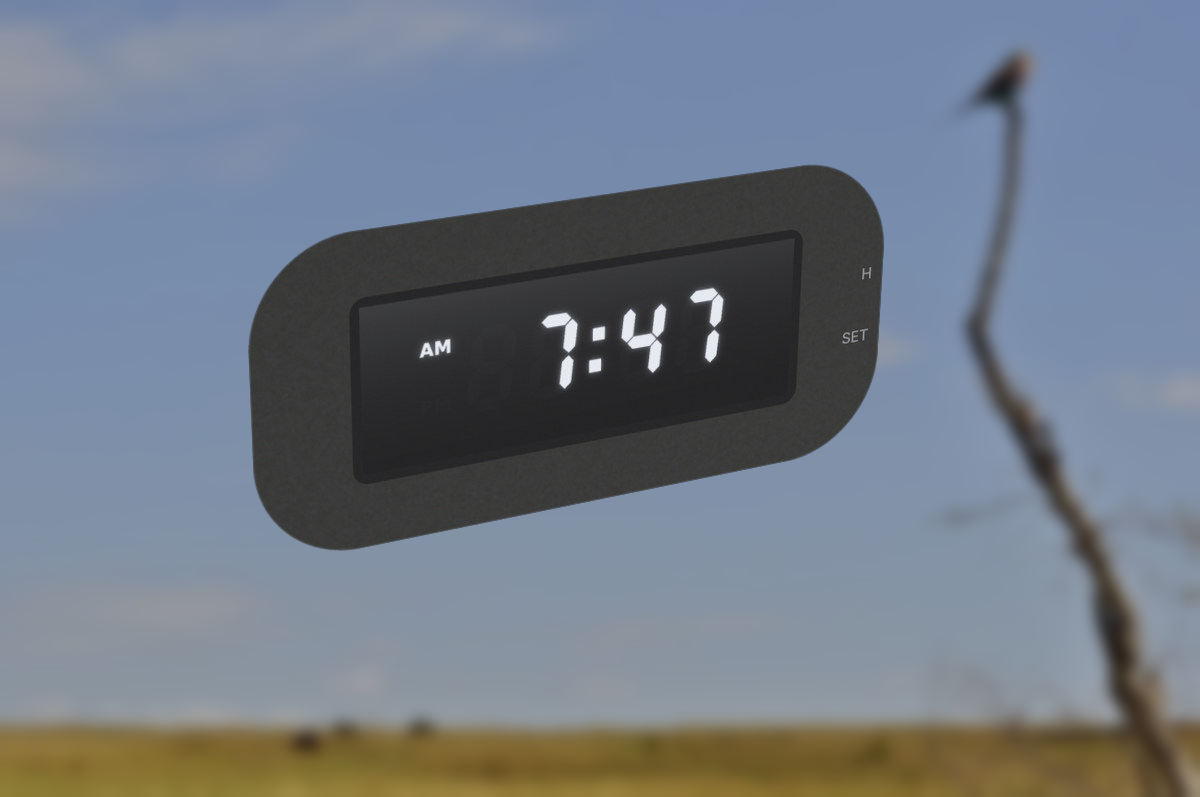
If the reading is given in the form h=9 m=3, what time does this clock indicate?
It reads h=7 m=47
